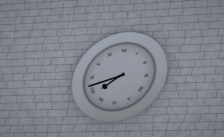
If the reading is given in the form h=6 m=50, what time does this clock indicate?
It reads h=7 m=42
